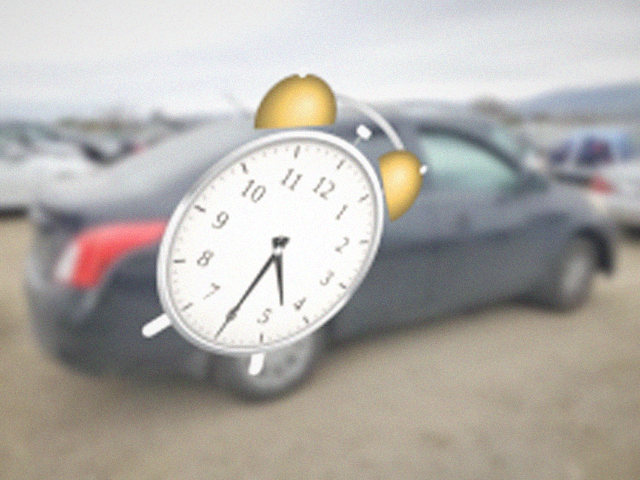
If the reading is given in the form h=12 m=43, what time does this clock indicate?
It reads h=4 m=30
